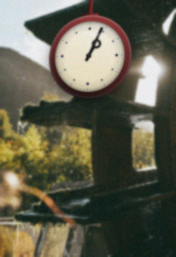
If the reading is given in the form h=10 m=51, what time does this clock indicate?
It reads h=1 m=4
